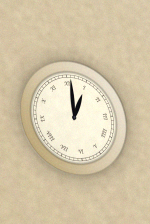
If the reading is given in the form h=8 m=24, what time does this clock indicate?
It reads h=1 m=1
